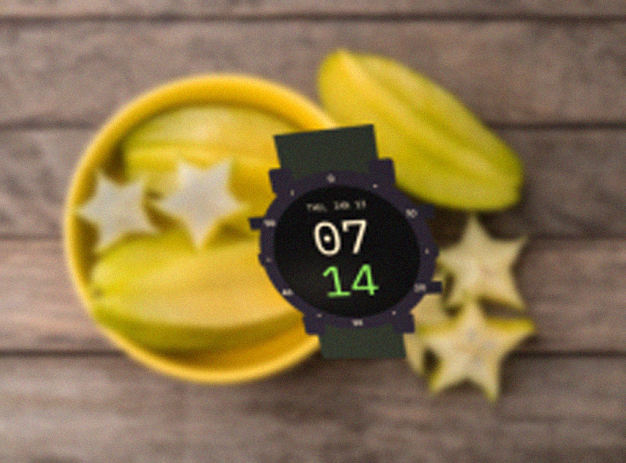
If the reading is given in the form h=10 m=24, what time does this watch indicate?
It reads h=7 m=14
